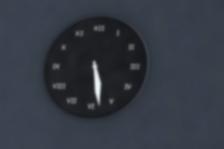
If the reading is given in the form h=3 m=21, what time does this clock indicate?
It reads h=5 m=28
